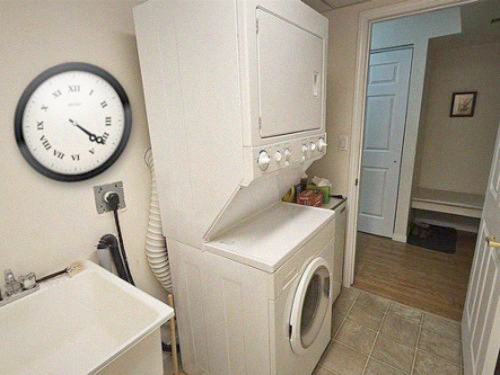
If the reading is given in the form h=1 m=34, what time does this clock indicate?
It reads h=4 m=21
